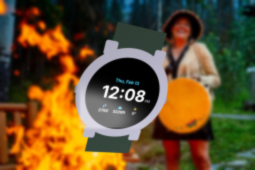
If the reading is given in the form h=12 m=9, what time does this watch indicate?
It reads h=12 m=8
